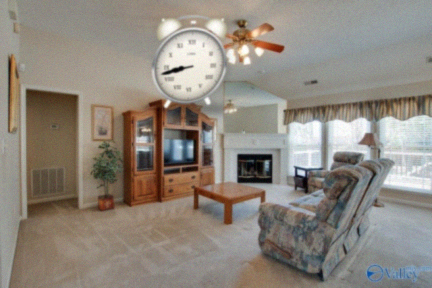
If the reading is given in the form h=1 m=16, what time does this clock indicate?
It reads h=8 m=43
